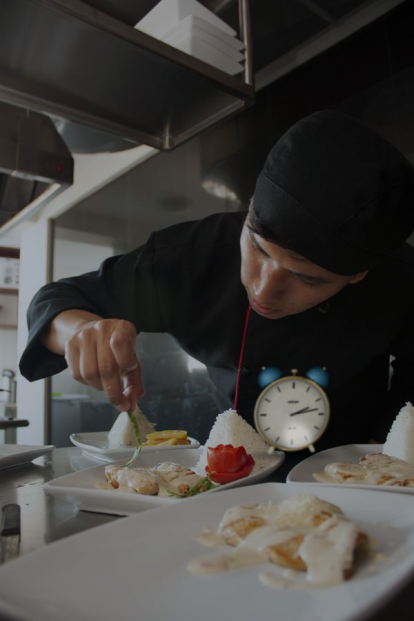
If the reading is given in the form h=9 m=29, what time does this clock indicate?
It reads h=2 m=13
